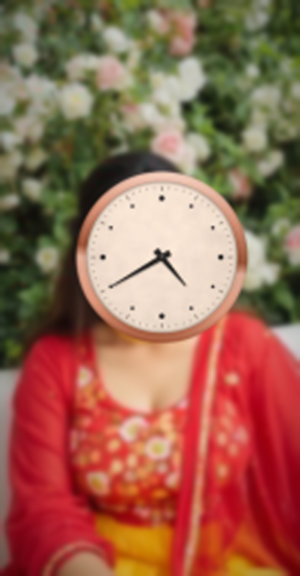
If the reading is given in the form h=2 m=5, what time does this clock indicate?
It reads h=4 m=40
